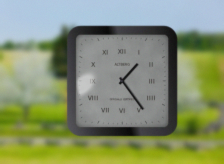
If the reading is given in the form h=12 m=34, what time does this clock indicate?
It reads h=1 m=24
